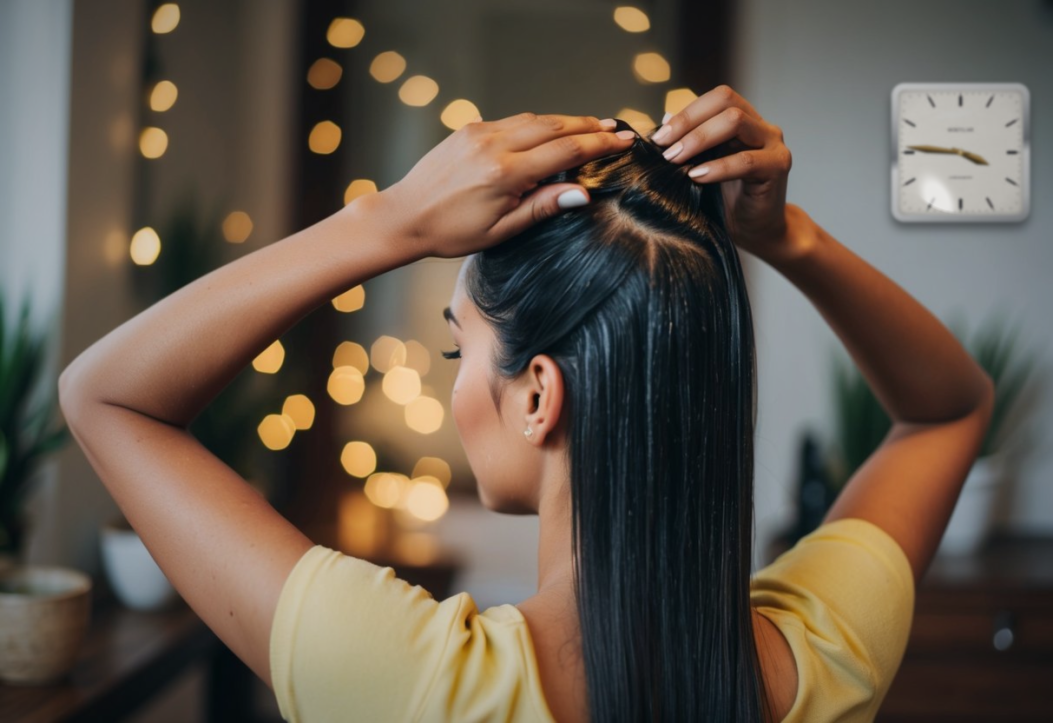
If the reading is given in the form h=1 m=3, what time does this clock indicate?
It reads h=3 m=46
